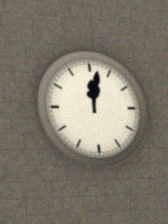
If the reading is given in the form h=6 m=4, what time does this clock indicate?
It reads h=12 m=2
